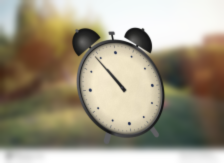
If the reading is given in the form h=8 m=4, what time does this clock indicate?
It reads h=10 m=54
